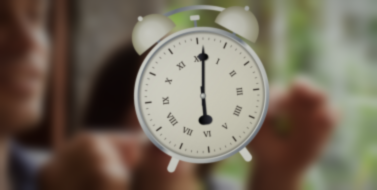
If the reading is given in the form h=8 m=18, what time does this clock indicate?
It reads h=6 m=1
